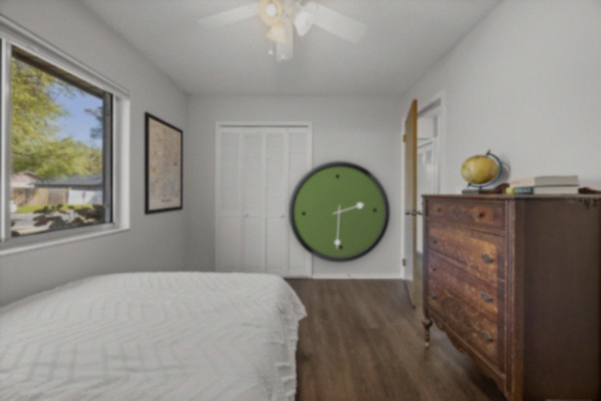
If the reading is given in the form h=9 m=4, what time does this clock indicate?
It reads h=2 m=31
